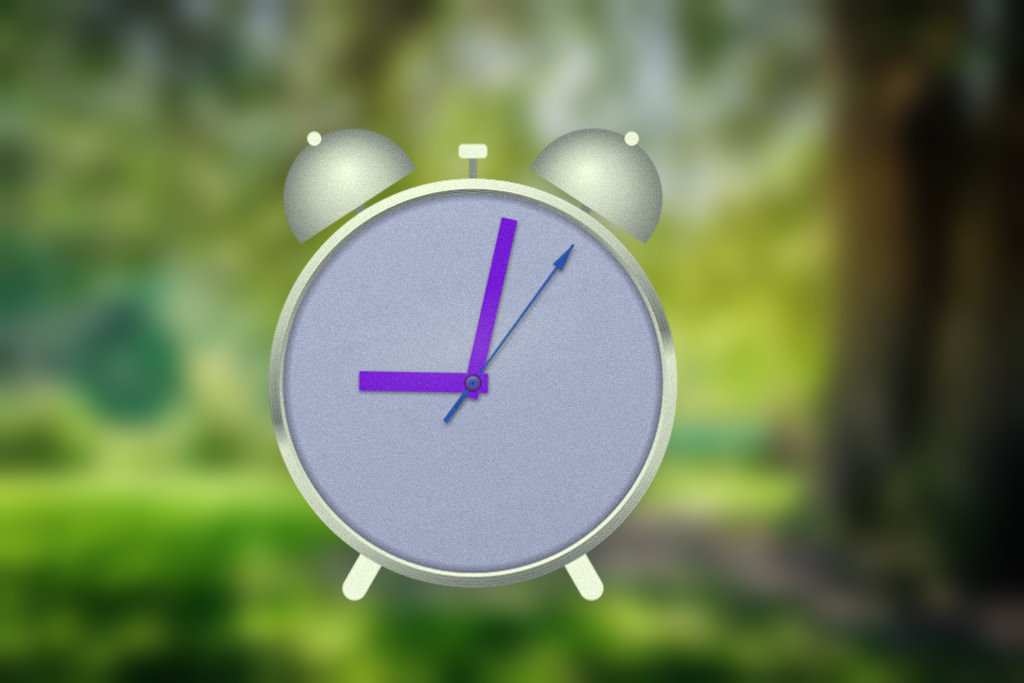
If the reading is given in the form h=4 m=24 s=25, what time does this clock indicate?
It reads h=9 m=2 s=6
